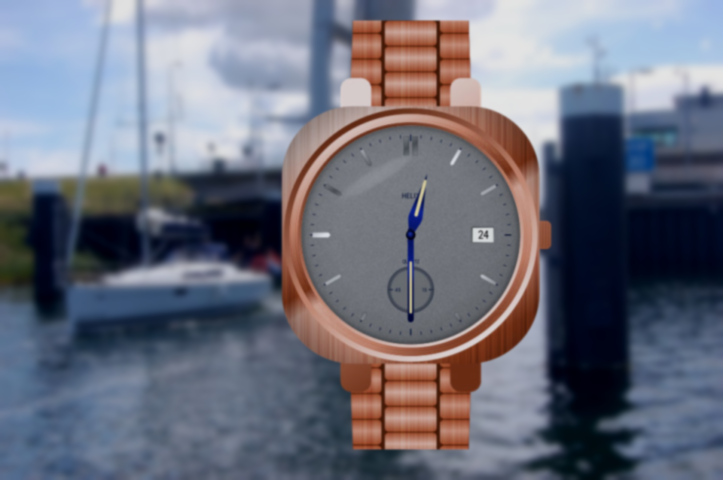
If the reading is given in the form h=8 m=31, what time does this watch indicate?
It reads h=12 m=30
